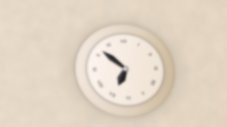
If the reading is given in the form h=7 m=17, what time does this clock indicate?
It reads h=6 m=52
